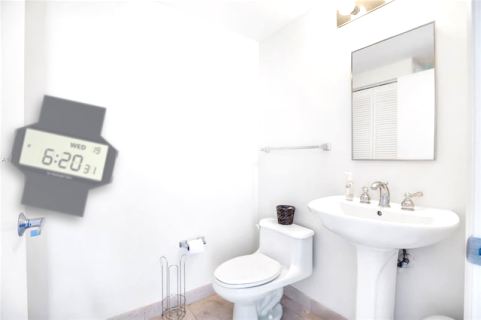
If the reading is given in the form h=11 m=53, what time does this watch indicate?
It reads h=6 m=20
